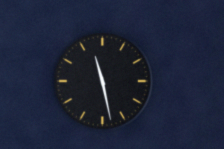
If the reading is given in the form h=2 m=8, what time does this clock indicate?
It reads h=11 m=28
